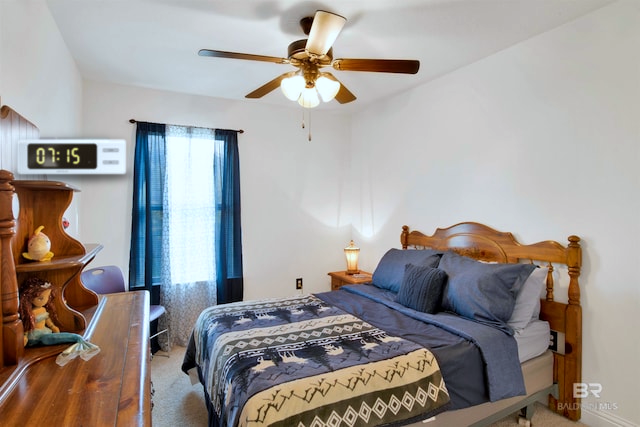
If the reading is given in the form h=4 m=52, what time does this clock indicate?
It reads h=7 m=15
